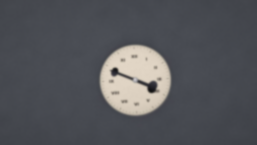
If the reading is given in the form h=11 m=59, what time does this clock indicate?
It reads h=3 m=49
